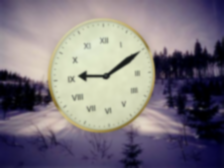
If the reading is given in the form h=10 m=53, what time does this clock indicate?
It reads h=9 m=10
